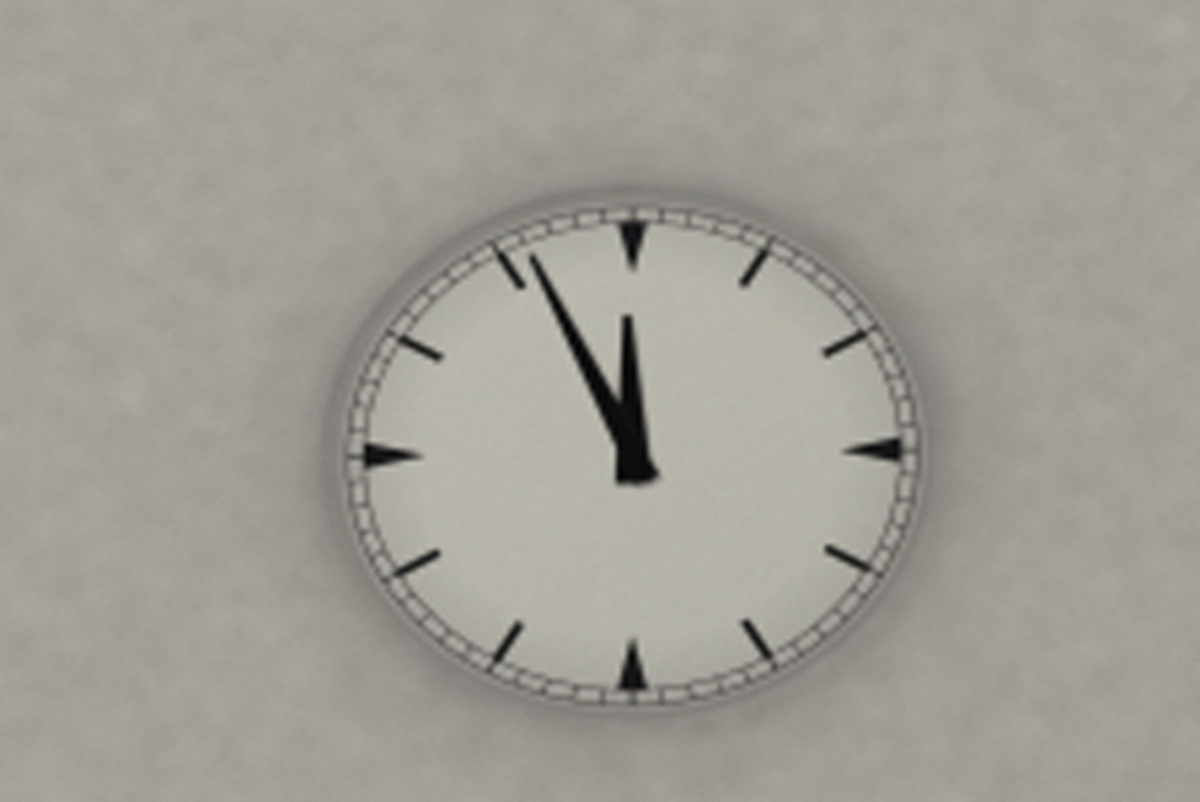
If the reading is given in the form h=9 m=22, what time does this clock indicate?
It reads h=11 m=56
